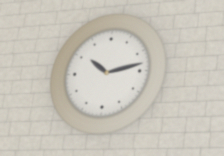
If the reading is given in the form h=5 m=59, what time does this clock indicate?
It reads h=10 m=13
